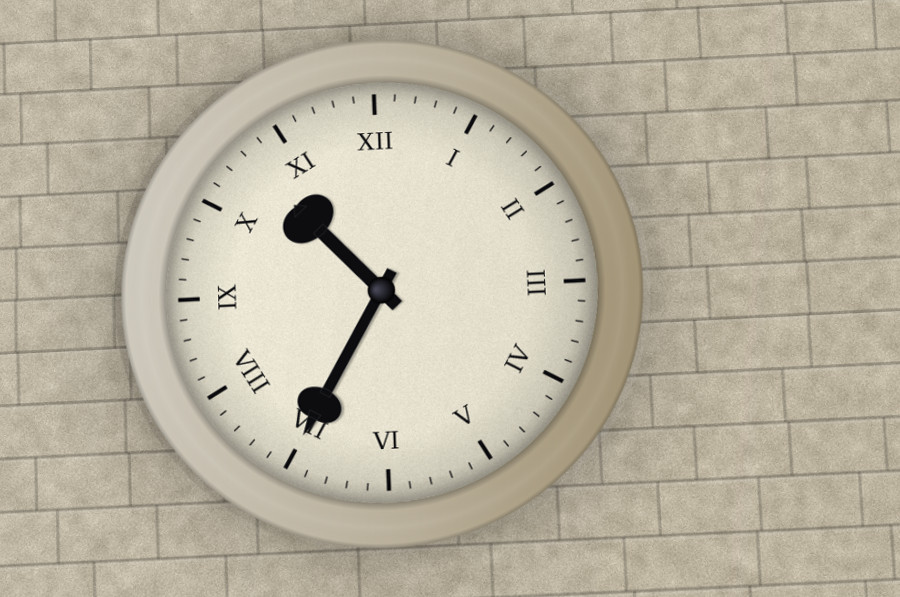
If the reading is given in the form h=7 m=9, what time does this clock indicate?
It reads h=10 m=35
